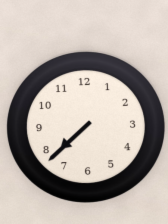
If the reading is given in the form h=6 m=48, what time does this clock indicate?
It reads h=7 m=38
